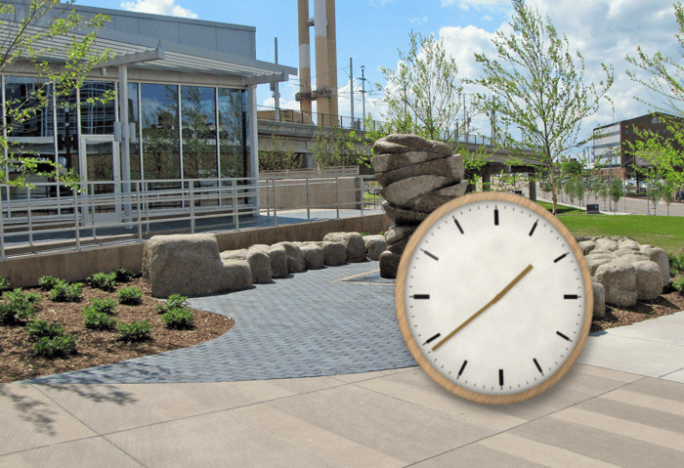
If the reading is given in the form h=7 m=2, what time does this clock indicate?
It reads h=1 m=39
